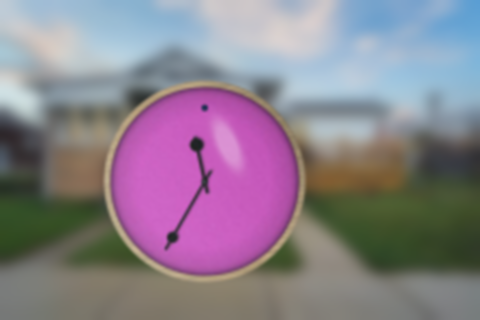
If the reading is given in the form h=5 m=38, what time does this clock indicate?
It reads h=11 m=35
